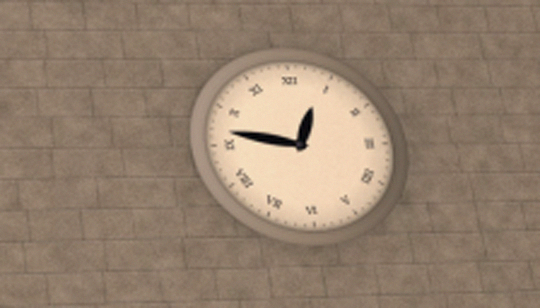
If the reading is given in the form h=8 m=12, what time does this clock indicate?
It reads h=12 m=47
